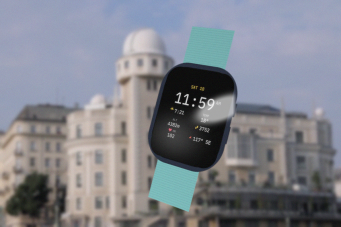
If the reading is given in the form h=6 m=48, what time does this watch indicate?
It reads h=11 m=59
